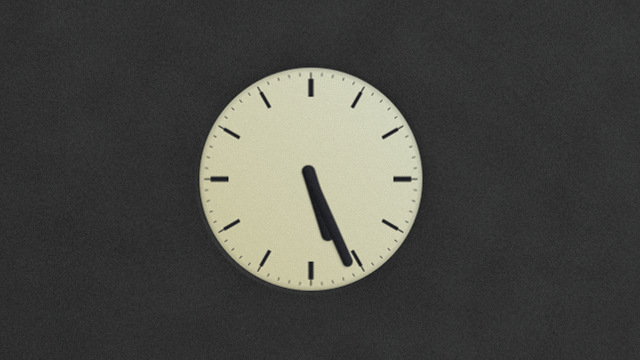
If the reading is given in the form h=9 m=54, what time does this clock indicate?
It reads h=5 m=26
